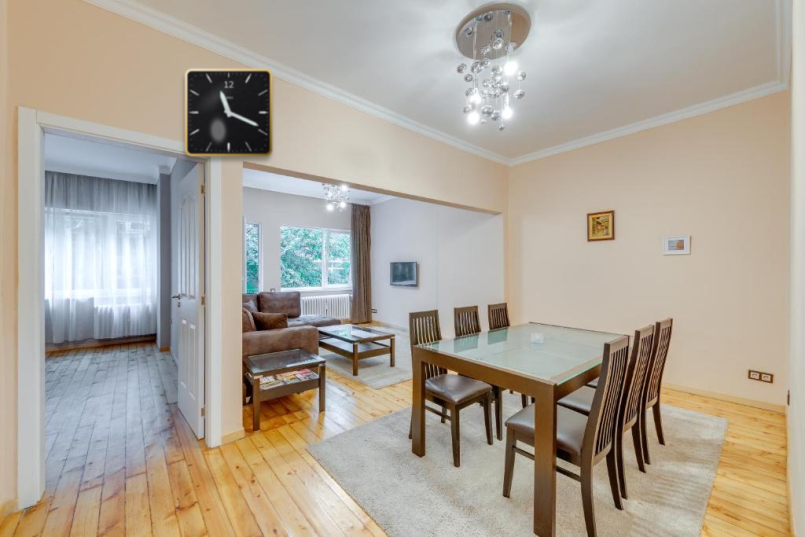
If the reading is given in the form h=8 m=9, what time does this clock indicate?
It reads h=11 m=19
